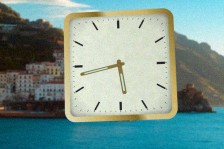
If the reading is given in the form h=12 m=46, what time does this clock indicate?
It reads h=5 m=43
